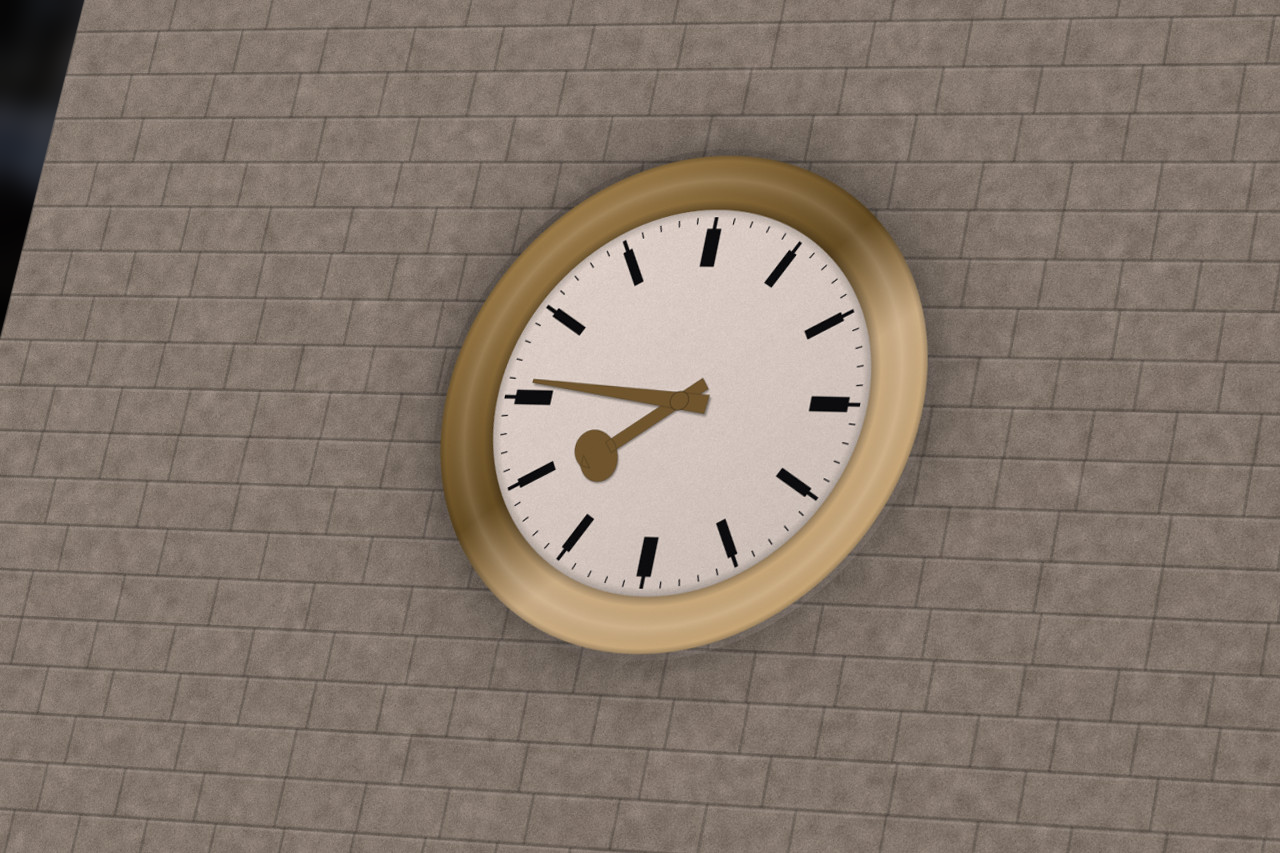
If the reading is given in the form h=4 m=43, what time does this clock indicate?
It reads h=7 m=46
